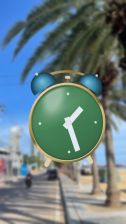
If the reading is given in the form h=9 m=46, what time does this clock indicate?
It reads h=1 m=27
